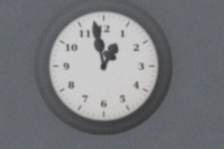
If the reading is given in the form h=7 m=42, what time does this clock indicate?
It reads h=12 m=58
